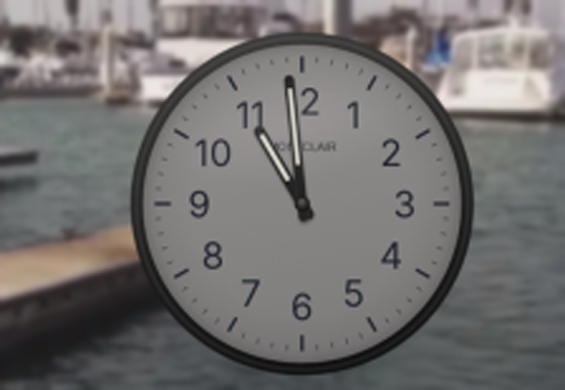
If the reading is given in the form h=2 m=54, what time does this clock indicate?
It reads h=10 m=59
